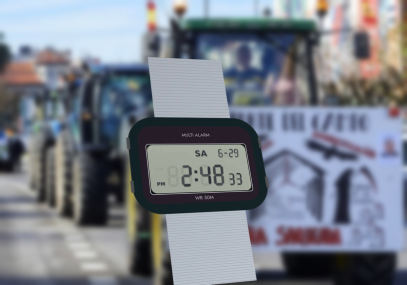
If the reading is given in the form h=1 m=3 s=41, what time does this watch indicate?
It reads h=2 m=48 s=33
